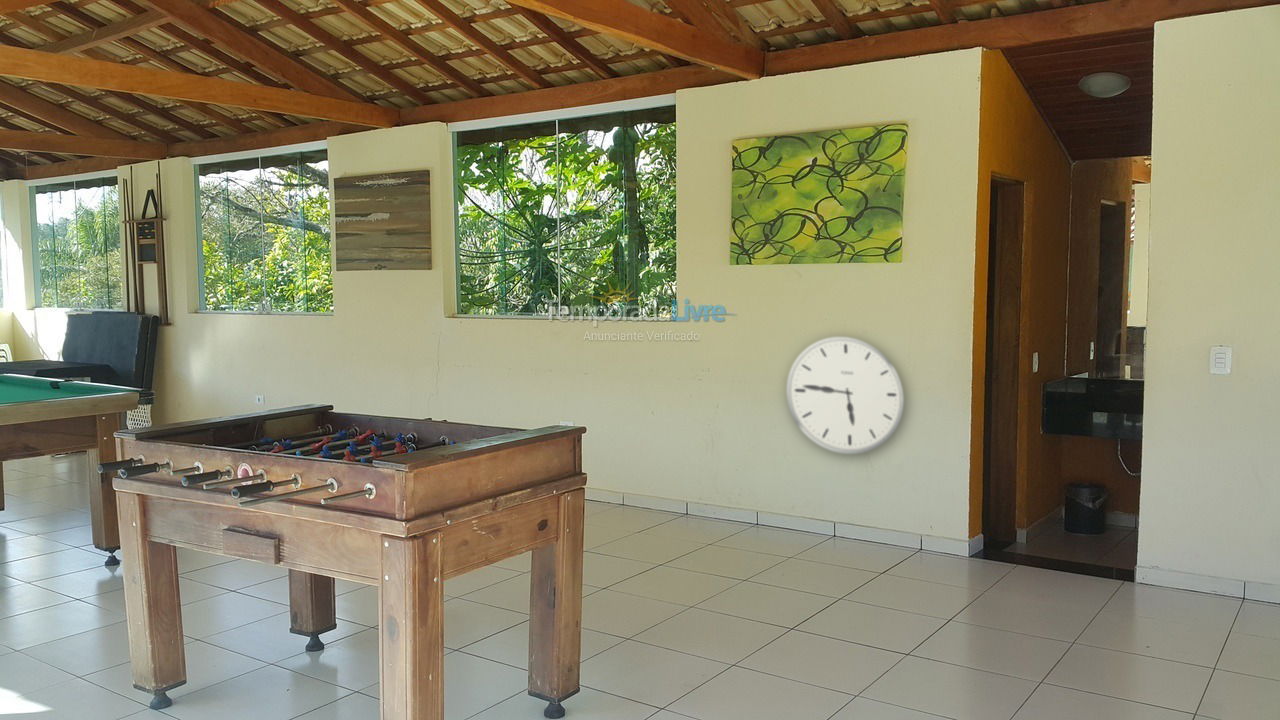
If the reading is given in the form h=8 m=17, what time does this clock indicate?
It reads h=5 m=46
